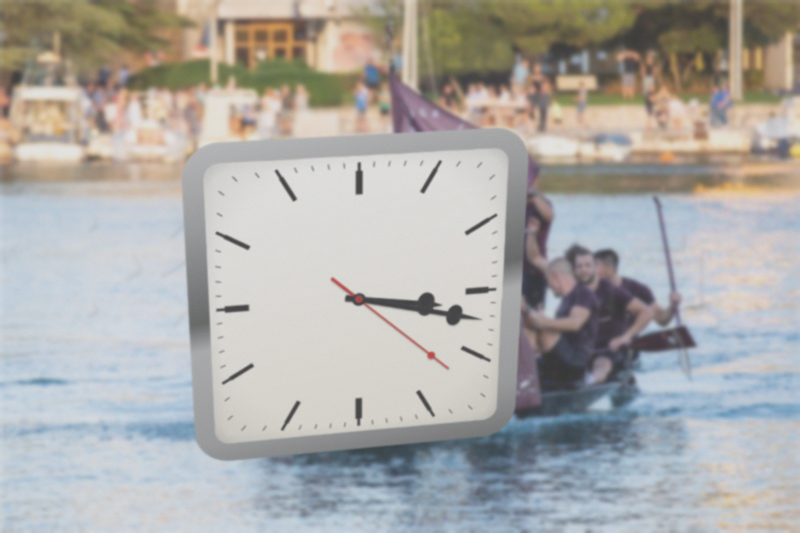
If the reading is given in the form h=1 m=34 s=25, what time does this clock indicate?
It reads h=3 m=17 s=22
